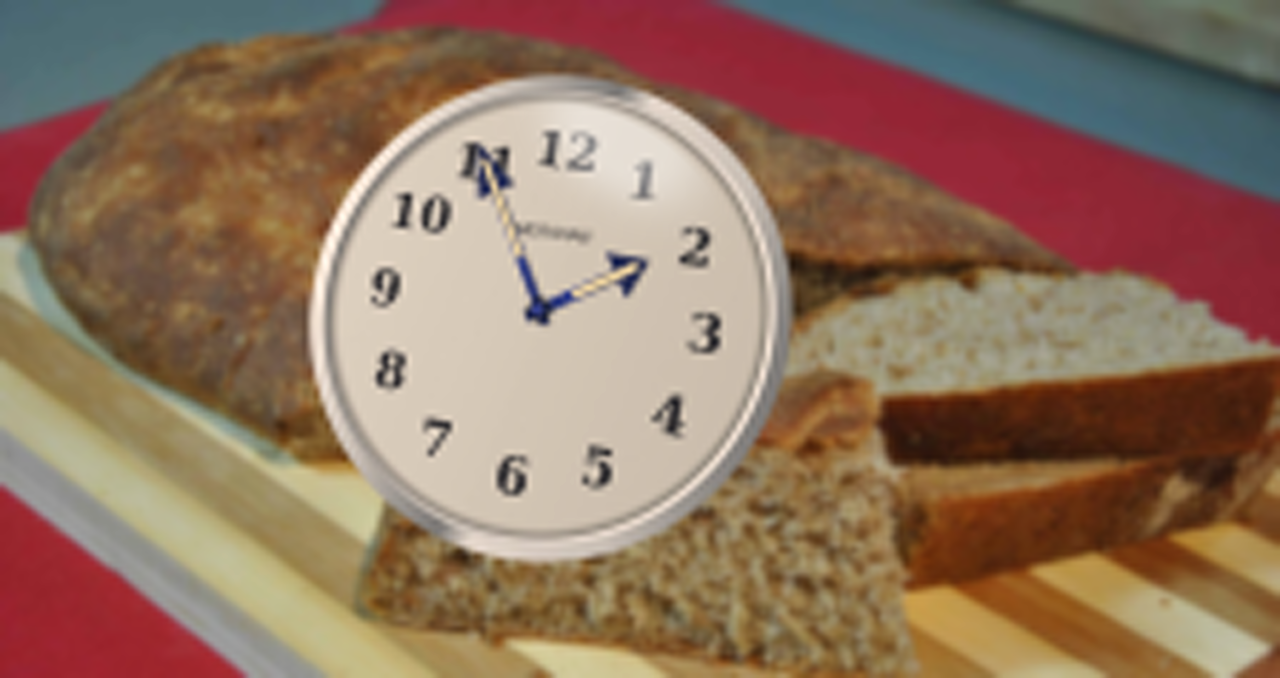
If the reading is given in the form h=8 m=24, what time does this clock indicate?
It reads h=1 m=55
